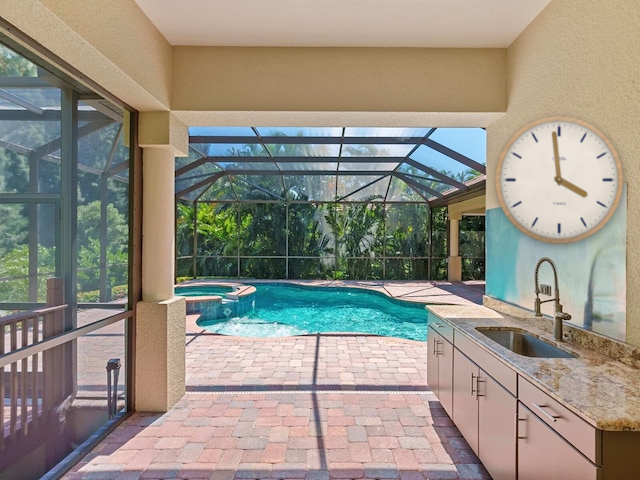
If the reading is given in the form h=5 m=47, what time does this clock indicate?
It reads h=3 m=59
